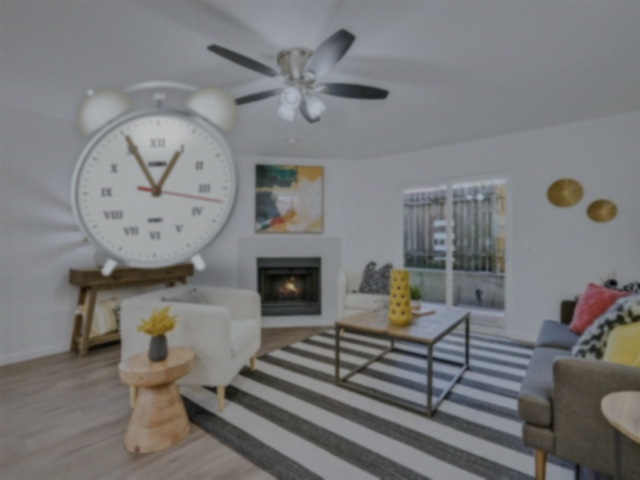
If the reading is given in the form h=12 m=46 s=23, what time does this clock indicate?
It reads h=12 m=55 s=17
